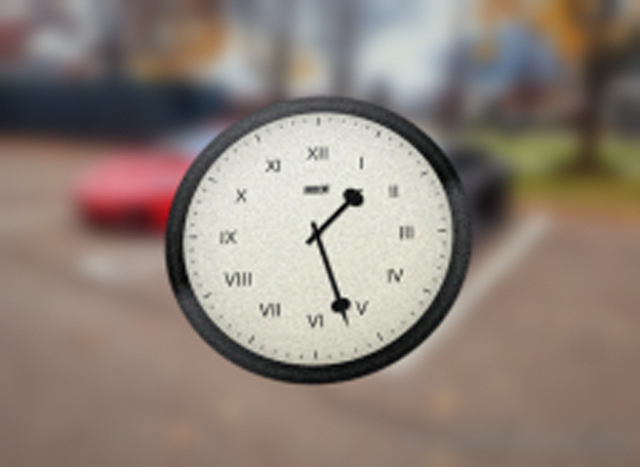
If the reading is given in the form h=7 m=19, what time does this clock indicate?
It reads h=1 m=27
